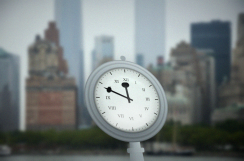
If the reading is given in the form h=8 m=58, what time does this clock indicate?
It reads h=11 m=49
